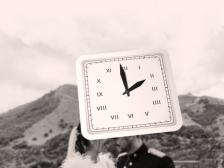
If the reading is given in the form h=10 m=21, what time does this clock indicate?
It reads h=1 m=59
